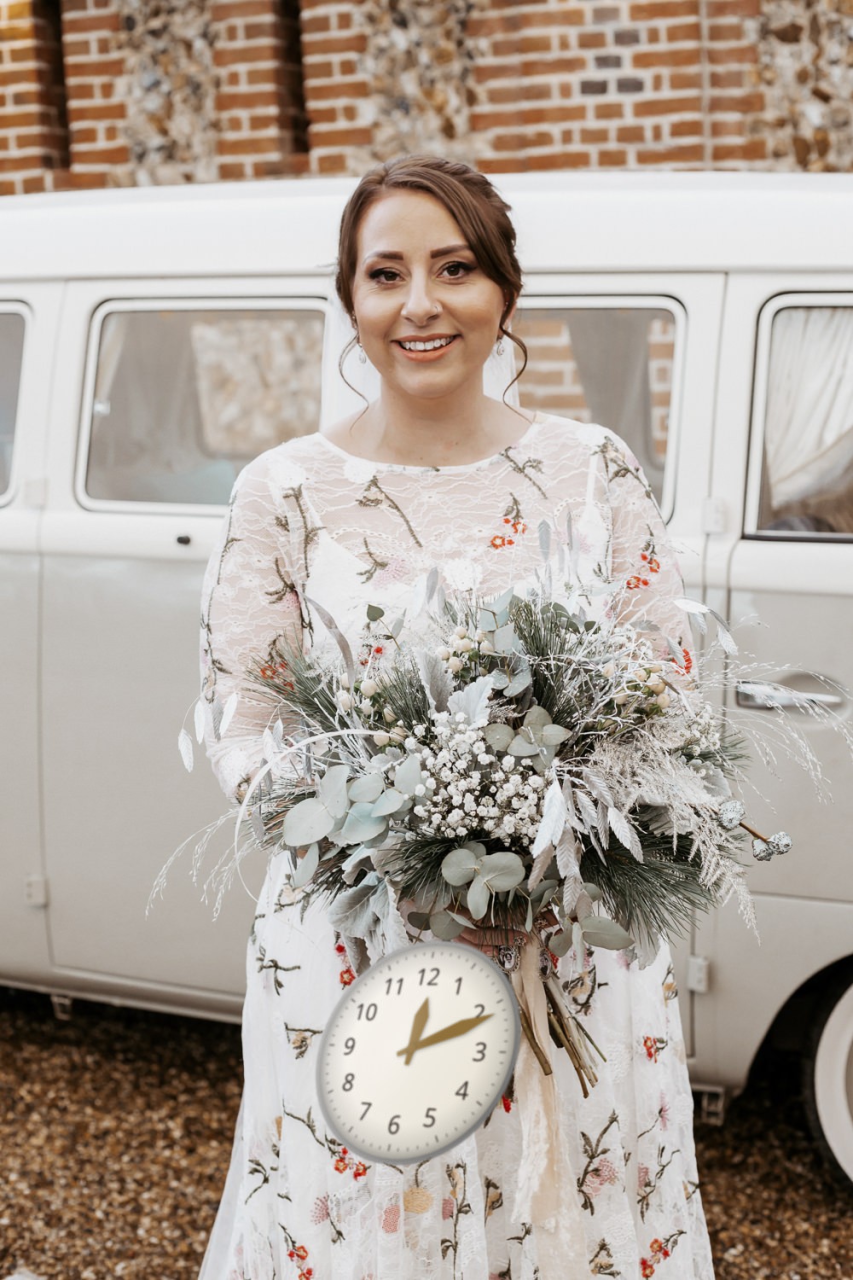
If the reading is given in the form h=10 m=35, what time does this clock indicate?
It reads h=12 m=11
